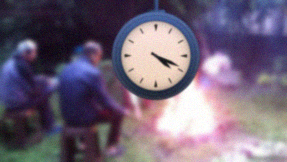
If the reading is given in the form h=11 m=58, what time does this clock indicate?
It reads h=4 m=19
